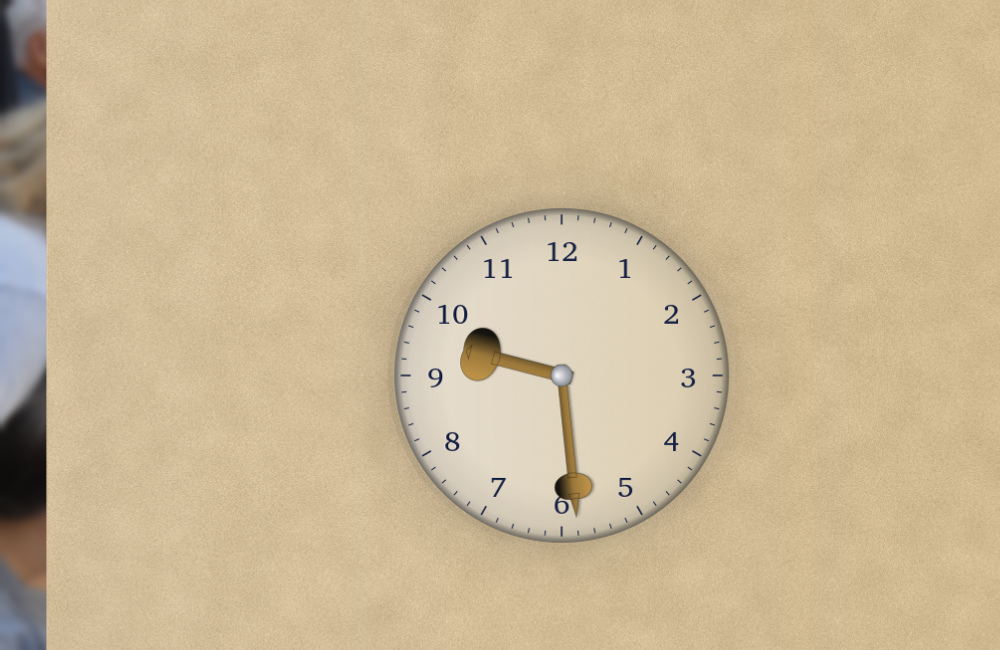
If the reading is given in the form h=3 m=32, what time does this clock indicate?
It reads h=9 m=29
